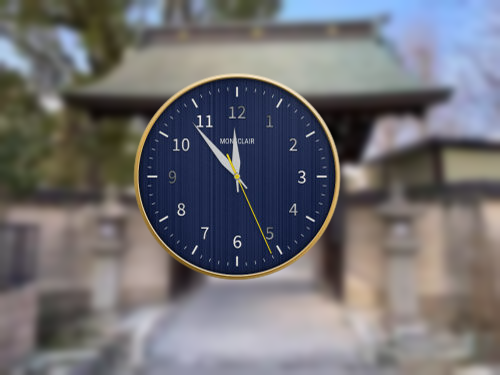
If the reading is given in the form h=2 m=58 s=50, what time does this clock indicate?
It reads h=11 m=53 s=26
